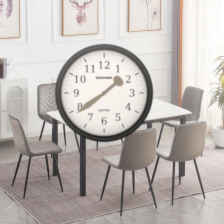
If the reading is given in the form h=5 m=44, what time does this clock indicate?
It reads h=1 m=39
